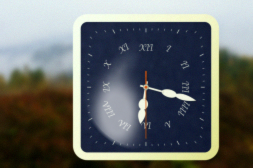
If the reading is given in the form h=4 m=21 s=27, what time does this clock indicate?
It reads h=6 m=17 s=30
